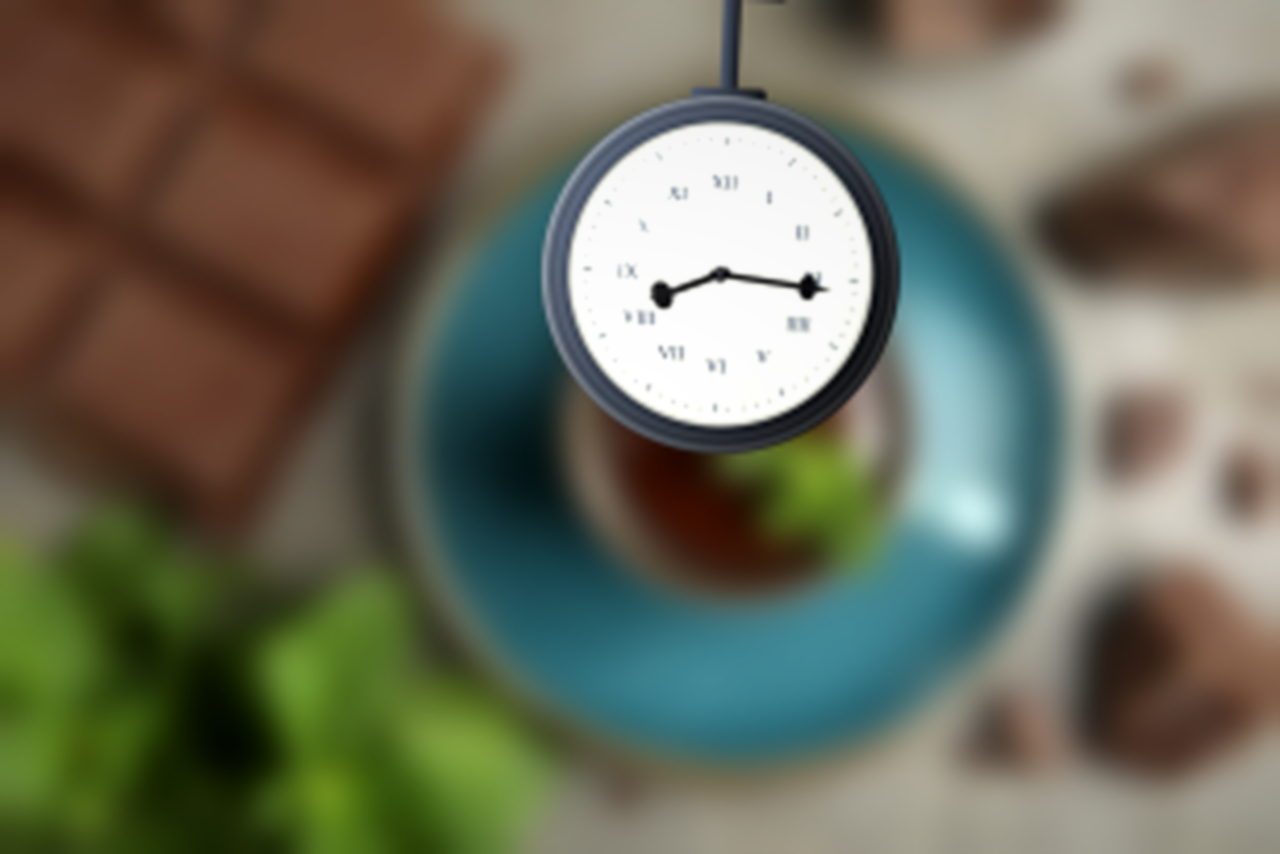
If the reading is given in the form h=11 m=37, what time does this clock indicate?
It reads h=8 m=16
